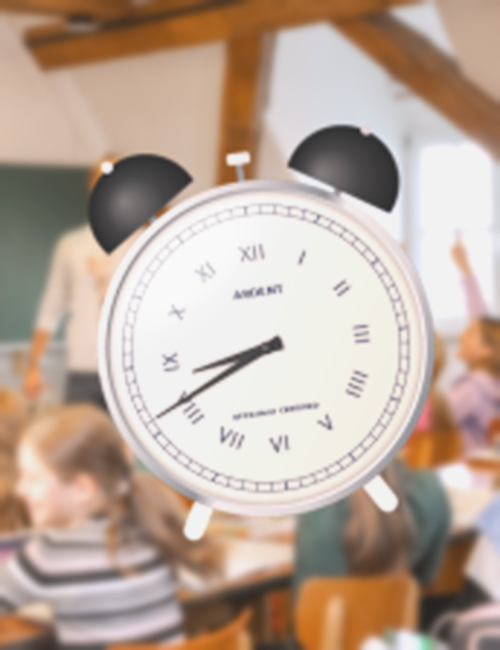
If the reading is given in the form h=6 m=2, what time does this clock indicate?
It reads h=8 m=41
